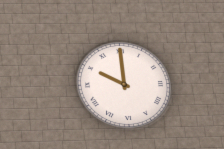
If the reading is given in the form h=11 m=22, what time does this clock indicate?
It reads h=10 m=0
